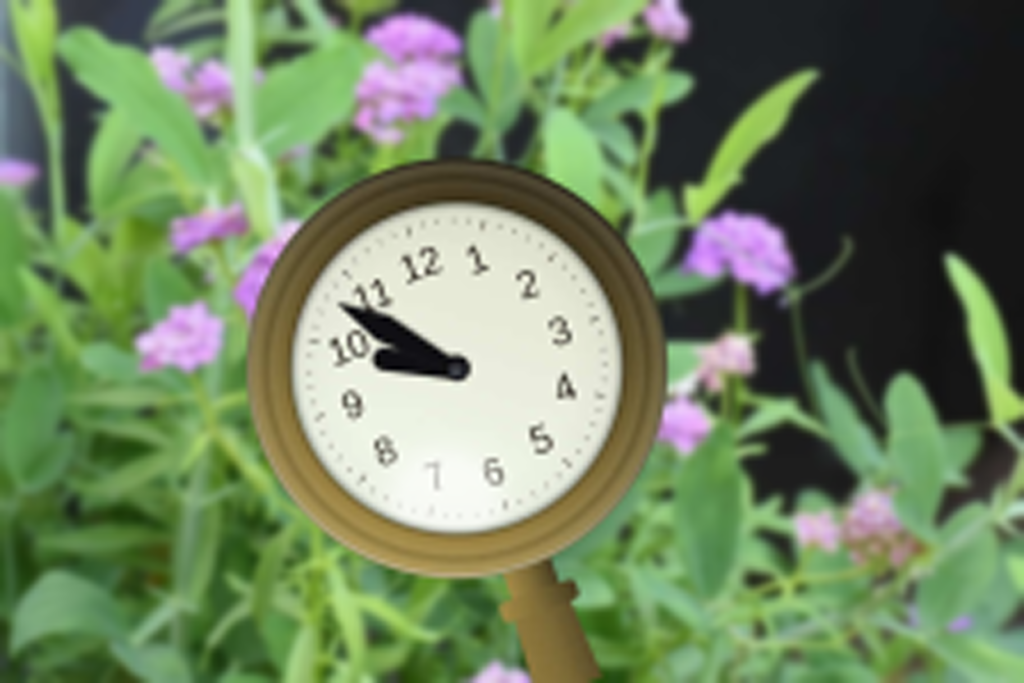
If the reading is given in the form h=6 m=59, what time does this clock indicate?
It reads h=9 m=53
